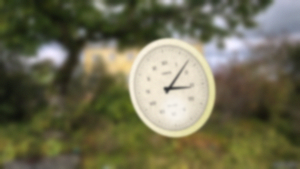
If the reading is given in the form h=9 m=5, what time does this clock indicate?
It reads h=3 m=8
